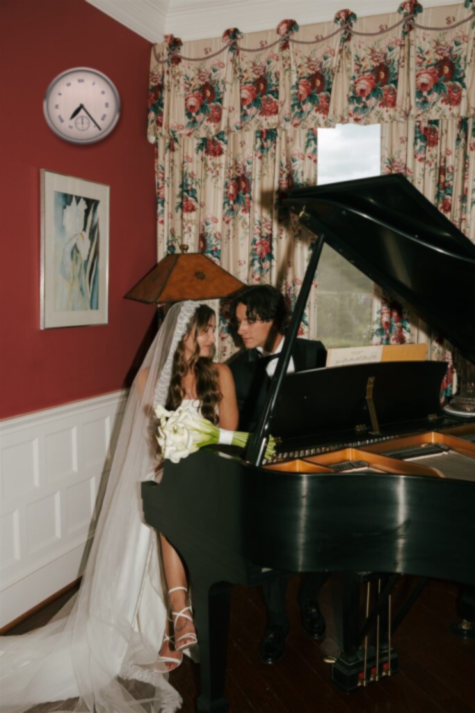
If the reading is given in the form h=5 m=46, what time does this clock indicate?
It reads h=7 m=24
